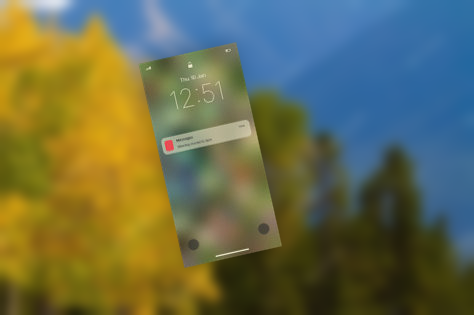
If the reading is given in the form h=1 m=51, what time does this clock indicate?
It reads h=12 m=51
